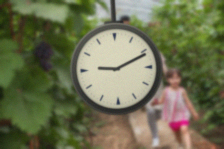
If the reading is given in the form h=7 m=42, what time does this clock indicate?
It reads h=9 m=11
